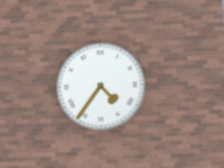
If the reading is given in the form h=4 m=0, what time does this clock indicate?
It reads h=4 m=36
